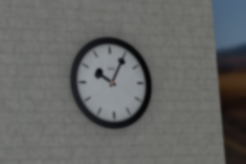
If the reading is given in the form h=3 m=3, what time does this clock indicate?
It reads h=10 m=5
